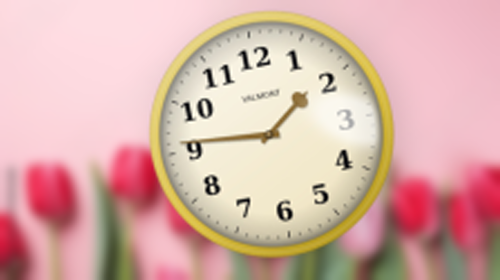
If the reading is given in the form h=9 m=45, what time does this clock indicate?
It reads h=1 m=46
